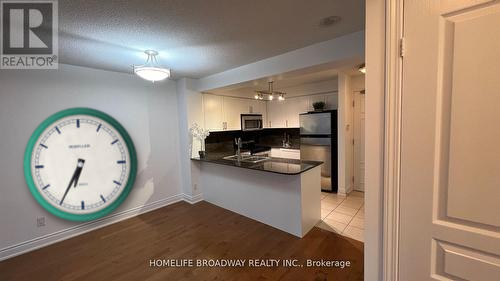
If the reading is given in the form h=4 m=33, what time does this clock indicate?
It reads h=6 m=35
